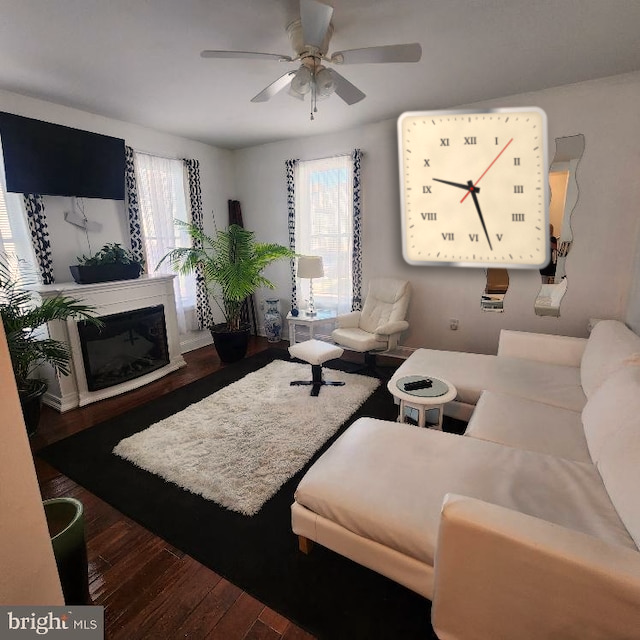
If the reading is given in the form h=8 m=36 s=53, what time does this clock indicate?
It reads h=9 m=27 s=7
